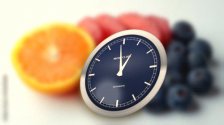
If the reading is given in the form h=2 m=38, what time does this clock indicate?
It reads h=12 m=59
